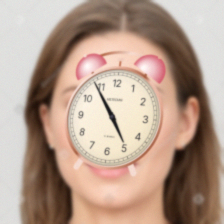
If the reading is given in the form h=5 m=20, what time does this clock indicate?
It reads h=4 m=54
